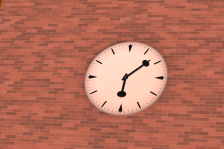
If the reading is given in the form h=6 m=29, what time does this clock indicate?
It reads h=6 m=8
